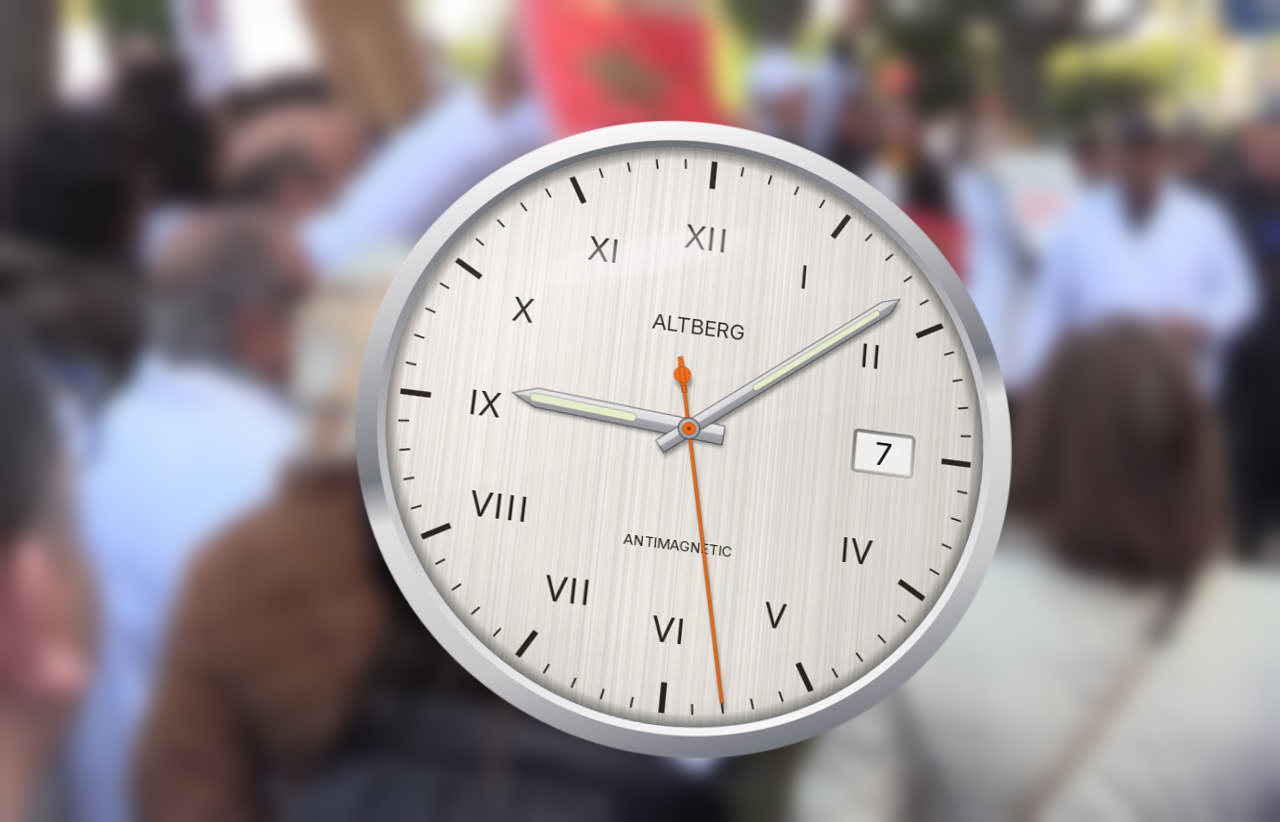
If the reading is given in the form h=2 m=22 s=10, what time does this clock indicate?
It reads h=9 m=8 s=28
